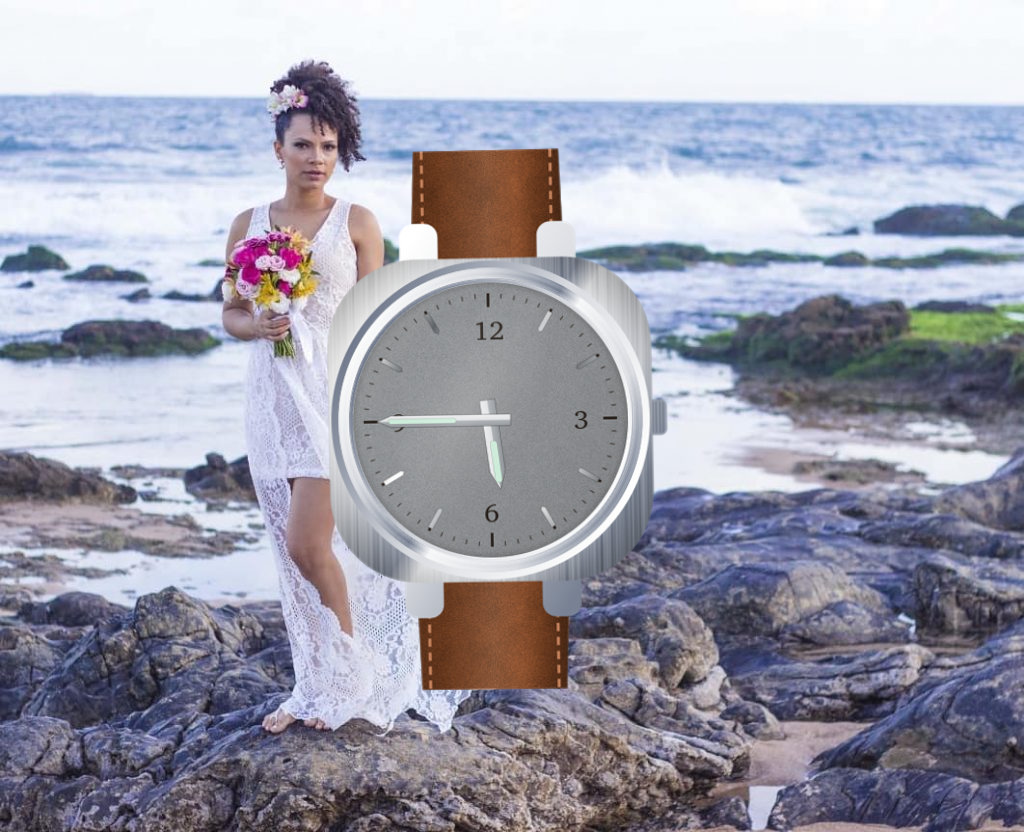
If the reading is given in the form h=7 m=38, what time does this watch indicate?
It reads h=5 m=45
